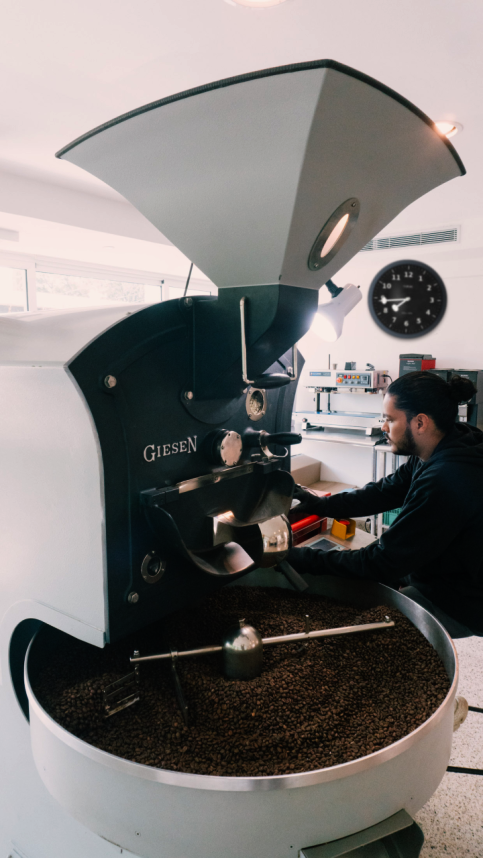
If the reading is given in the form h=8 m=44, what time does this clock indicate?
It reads h=7 m=44
